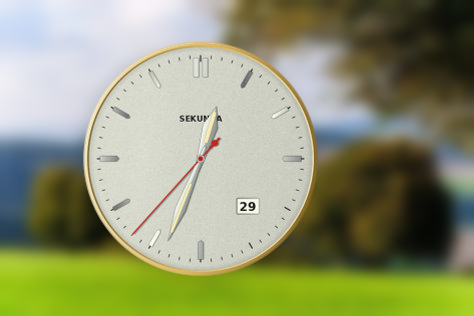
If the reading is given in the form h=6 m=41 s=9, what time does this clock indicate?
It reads h=12 m=33 s=37
